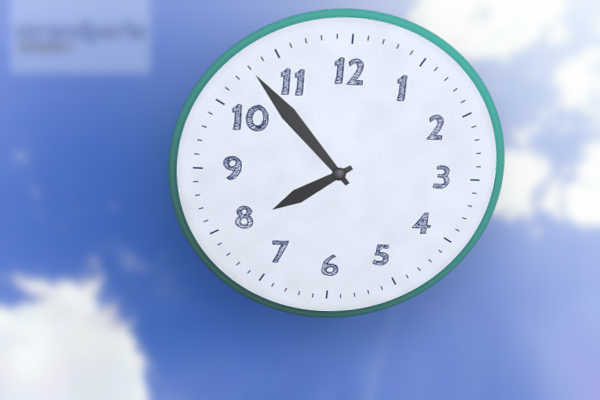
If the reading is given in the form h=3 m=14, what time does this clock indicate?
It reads h=7 m=53
